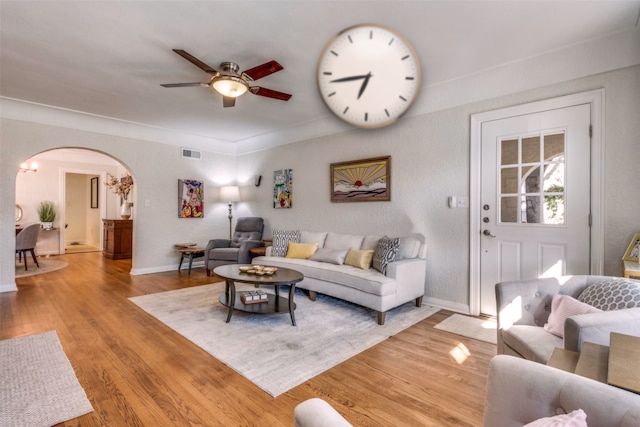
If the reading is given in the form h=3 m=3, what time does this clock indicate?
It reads h=6 m=43
